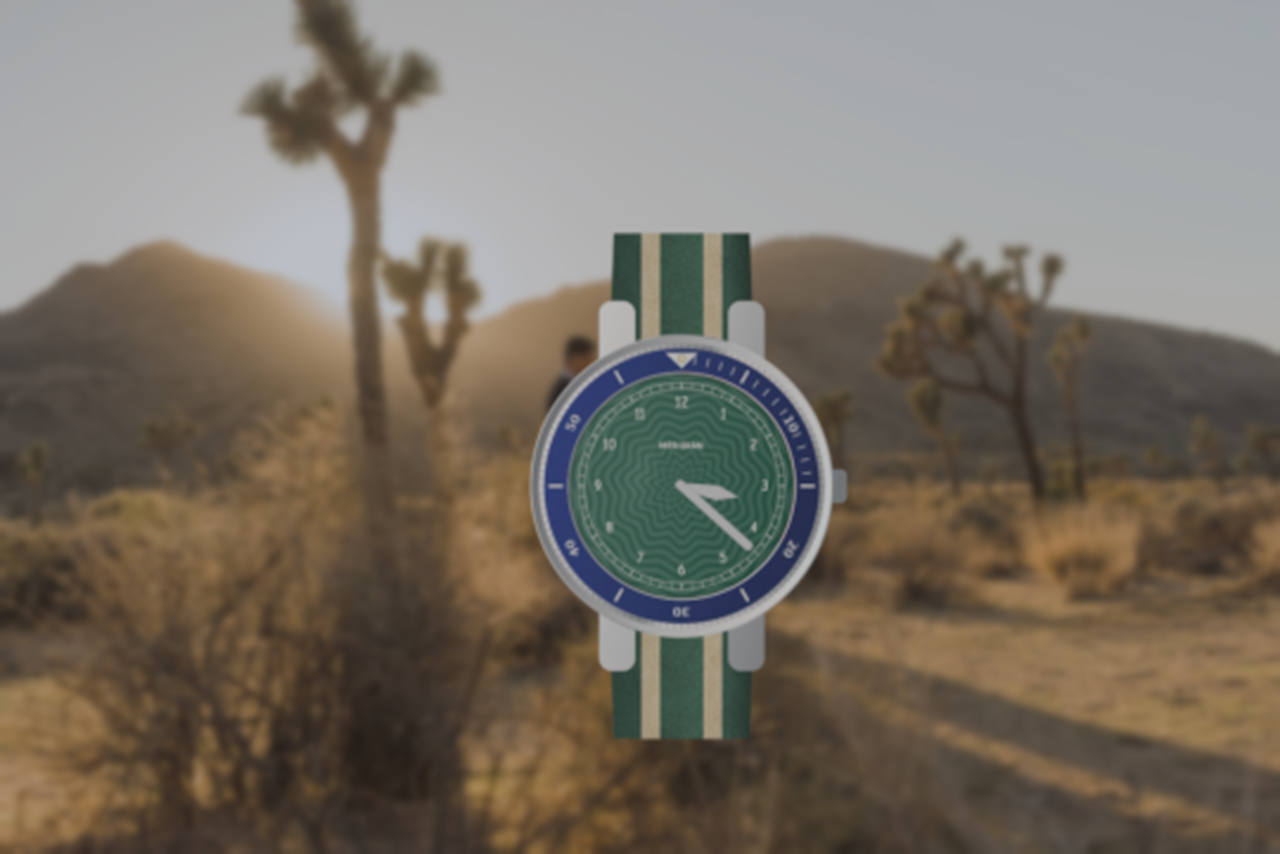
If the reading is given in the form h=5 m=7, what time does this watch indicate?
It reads h=3 m=22
